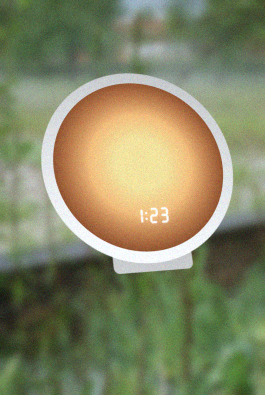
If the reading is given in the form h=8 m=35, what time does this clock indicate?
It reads h=1 m=23
